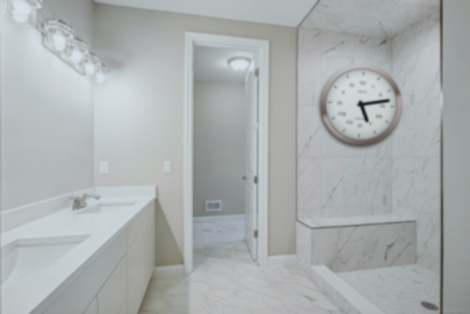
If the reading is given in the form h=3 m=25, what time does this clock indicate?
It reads h=5 m=13
